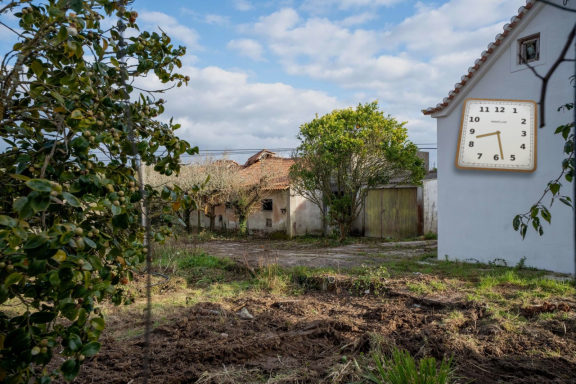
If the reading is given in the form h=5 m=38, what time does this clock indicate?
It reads h=8 m=28
